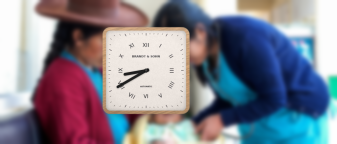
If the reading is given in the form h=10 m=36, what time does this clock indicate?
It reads h=8 m=40
